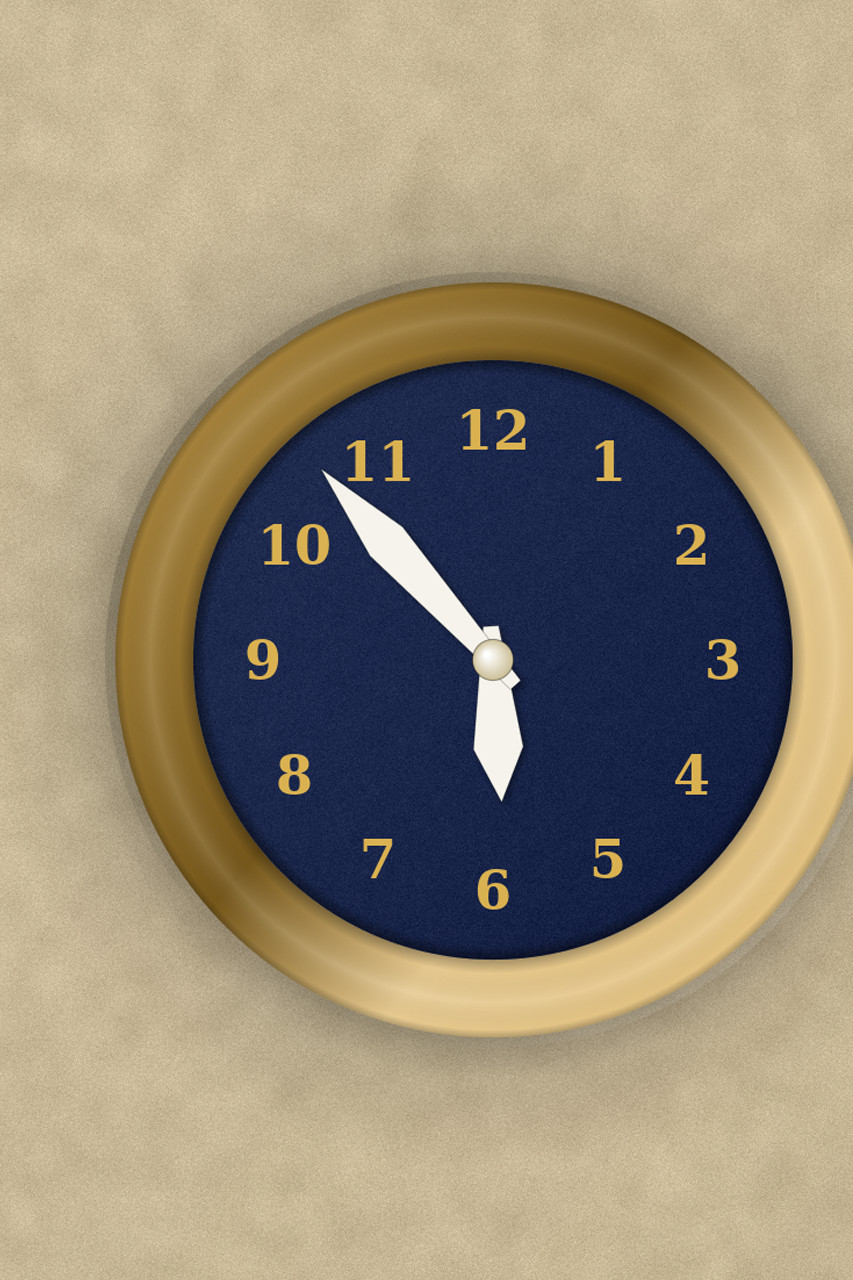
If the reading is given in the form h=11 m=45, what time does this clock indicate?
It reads h=5 m=53
